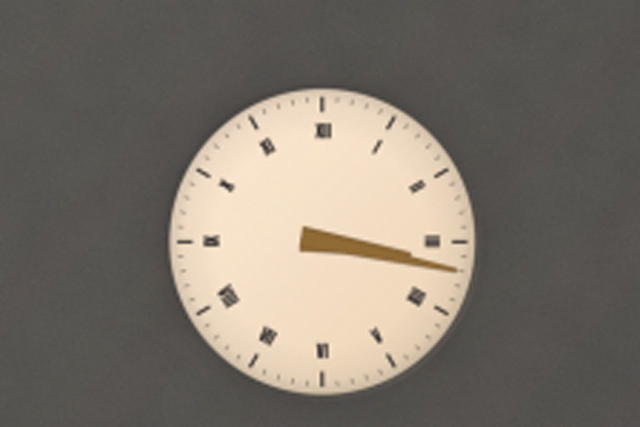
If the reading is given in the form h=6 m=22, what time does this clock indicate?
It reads h=3 m=17
